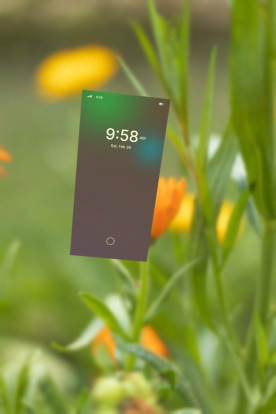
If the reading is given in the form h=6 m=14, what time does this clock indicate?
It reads h=9 m=58
